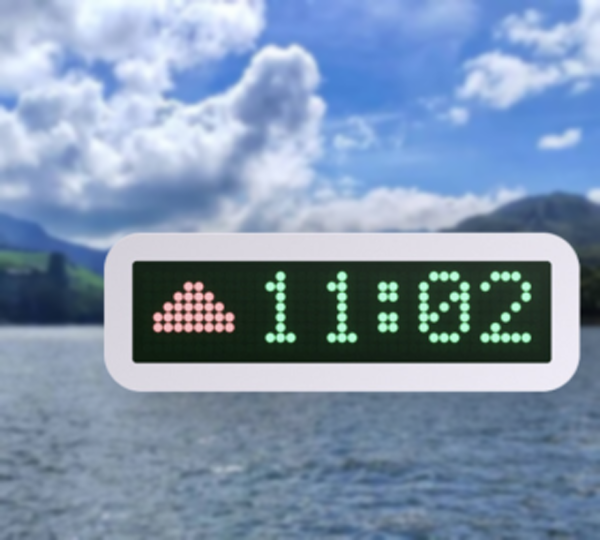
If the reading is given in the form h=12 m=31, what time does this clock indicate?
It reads h=11 m=2
